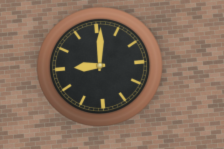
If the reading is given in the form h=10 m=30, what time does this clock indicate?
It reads h=9 m=1
